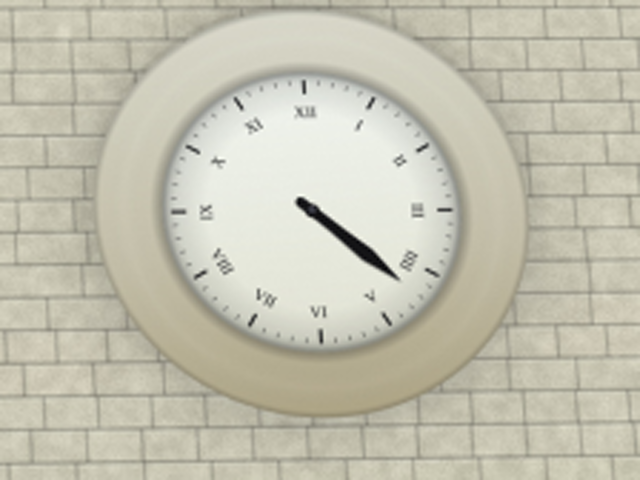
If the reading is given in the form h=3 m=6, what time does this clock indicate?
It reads h=4 m=22
